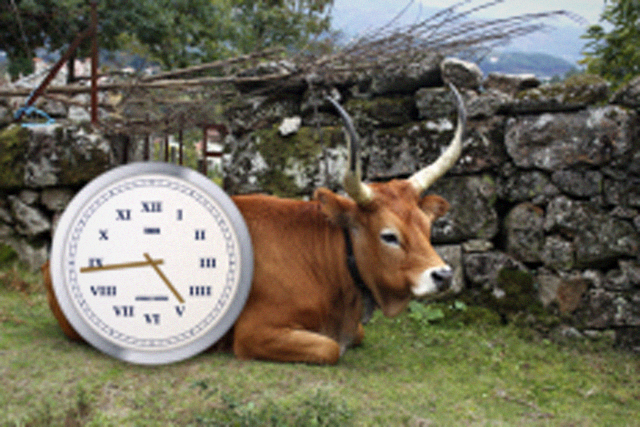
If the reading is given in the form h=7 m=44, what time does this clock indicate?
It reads h=4 m=44
